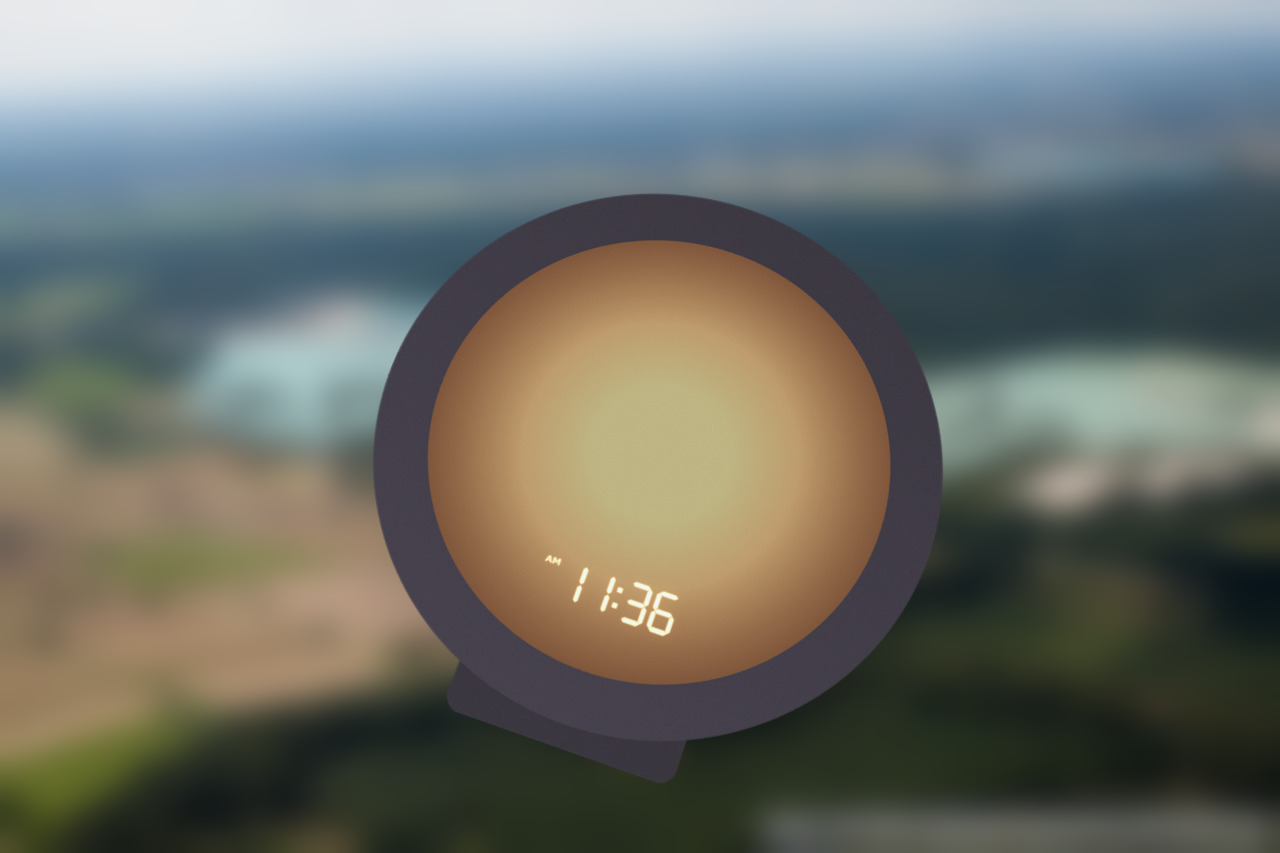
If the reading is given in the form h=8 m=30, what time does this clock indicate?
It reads h=11 m=36
